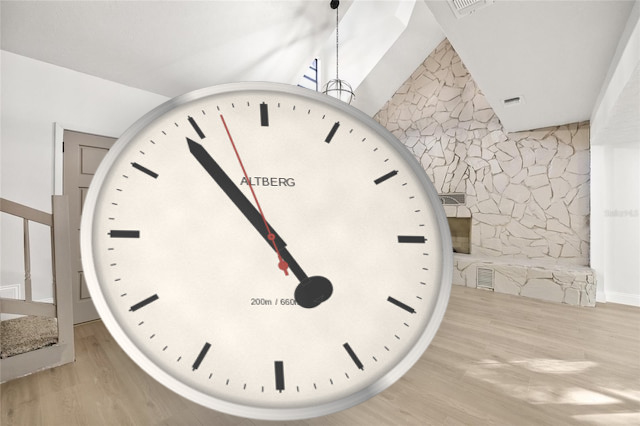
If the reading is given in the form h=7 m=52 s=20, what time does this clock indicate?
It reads h=4 m=53 s=57
